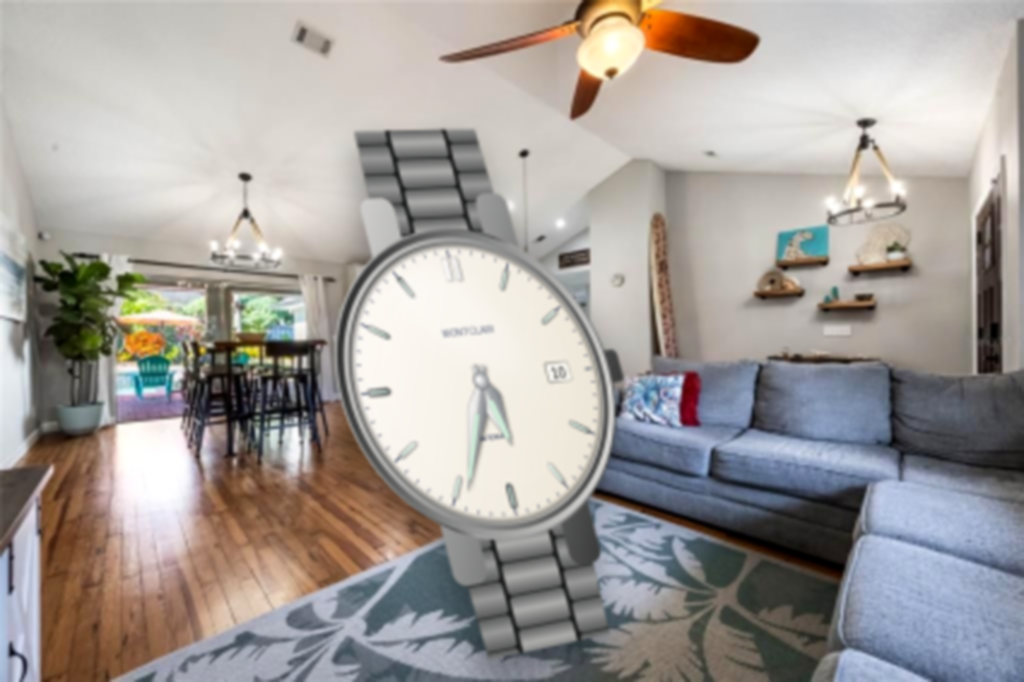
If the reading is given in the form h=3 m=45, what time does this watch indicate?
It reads h=5 m=34
